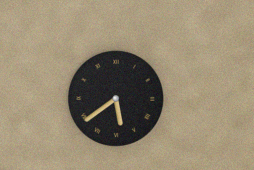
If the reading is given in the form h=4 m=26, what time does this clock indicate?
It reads h=5 m=39
